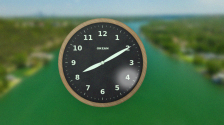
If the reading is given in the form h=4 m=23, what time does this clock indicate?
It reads h=8 m=10
